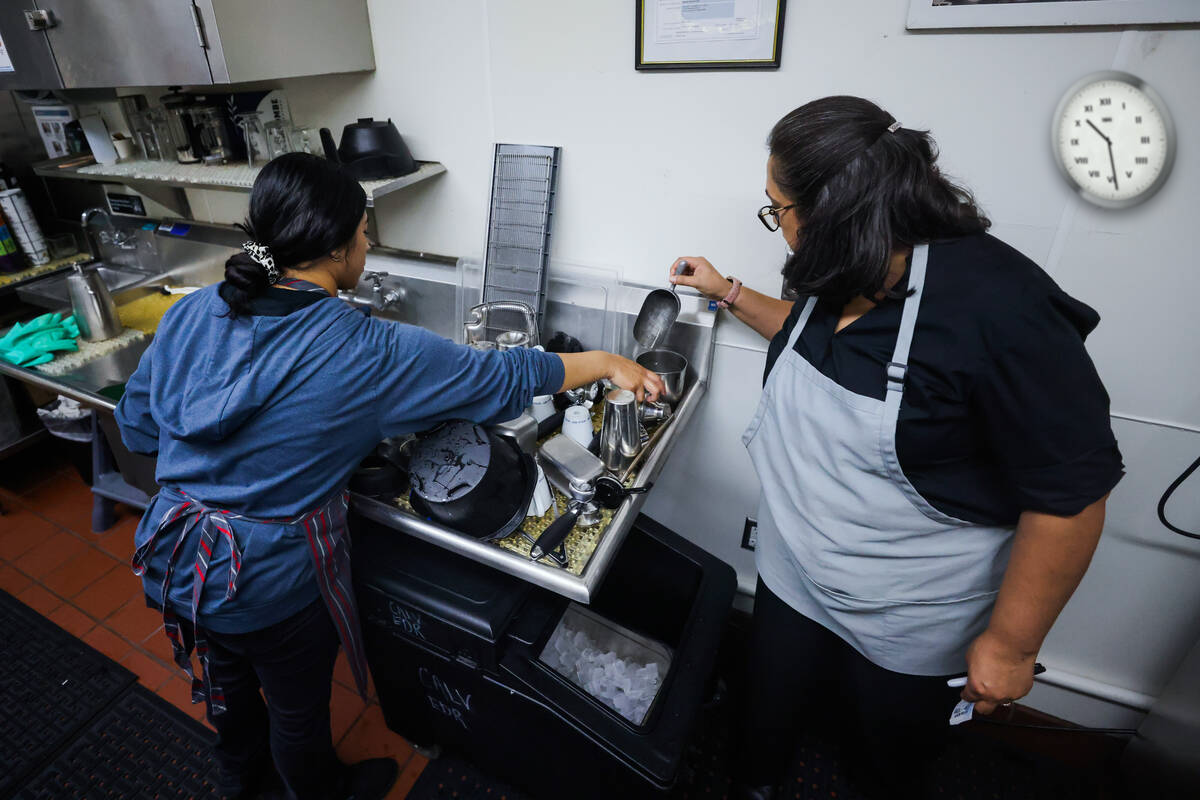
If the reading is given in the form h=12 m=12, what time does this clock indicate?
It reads h=10 m=29
